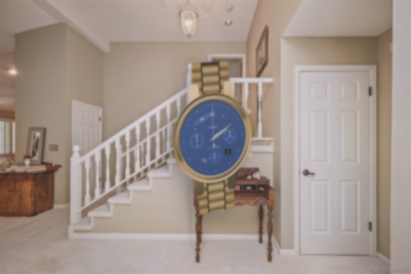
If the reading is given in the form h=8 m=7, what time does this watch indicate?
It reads h=2 m=10
